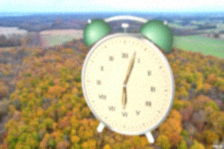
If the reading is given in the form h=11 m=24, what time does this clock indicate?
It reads h=6 m=3
